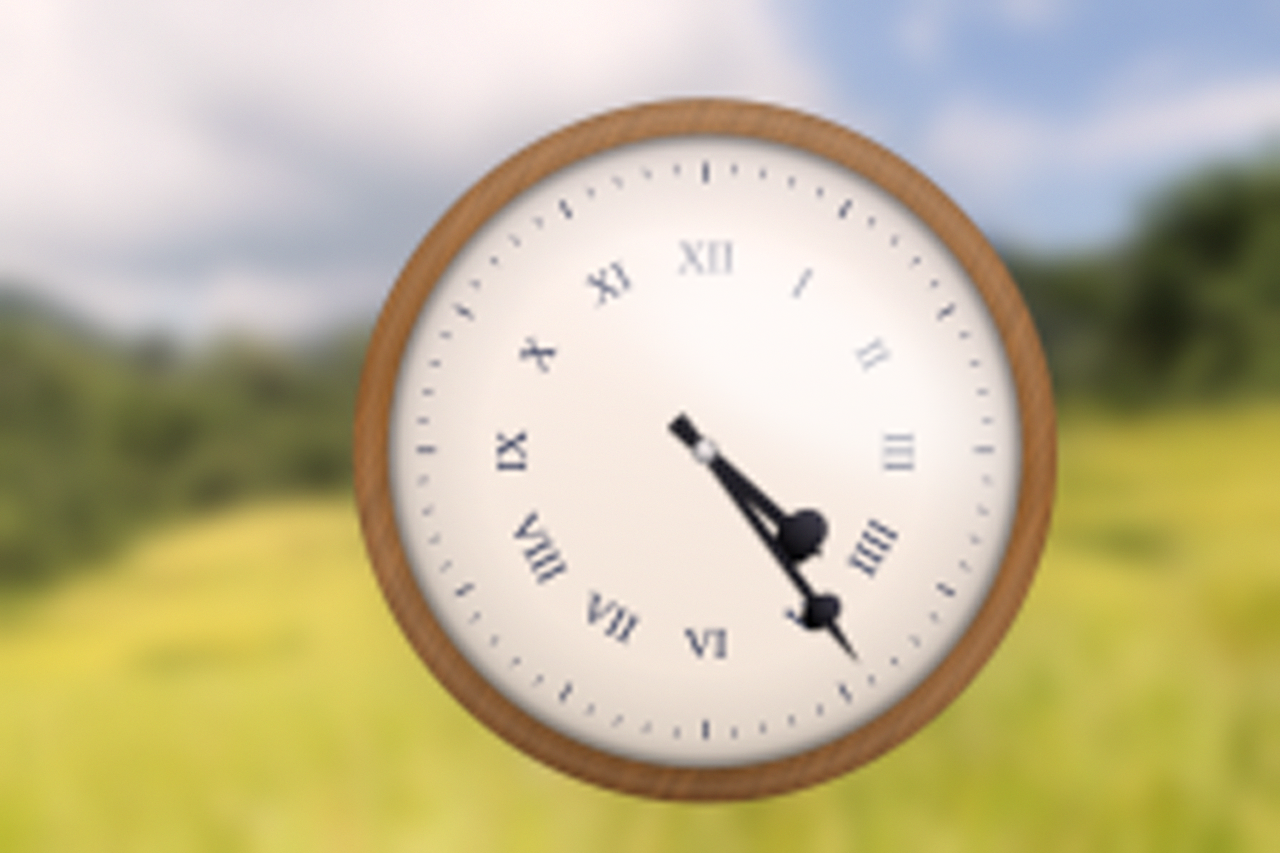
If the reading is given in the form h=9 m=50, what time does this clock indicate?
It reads h=4 m=24
